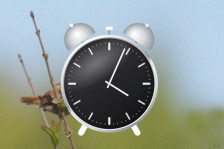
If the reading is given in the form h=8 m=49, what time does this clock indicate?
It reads h=4 m=4
